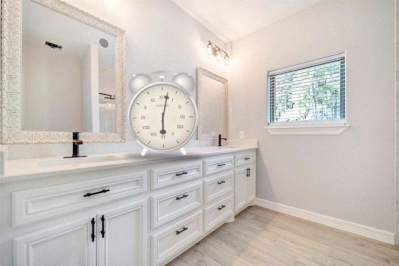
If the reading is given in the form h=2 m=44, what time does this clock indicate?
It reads h=6 m=2
